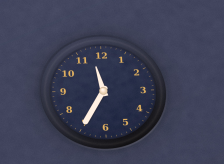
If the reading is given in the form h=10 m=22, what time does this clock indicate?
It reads h=11 m=35
